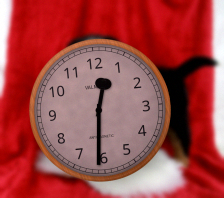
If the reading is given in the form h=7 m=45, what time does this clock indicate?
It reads h=12 m=31
